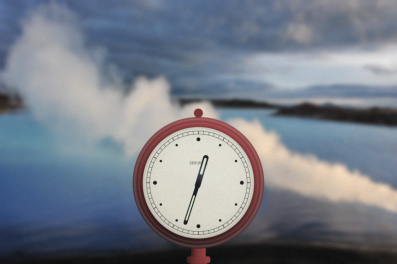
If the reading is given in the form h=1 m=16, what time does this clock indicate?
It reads h=12 m=33
